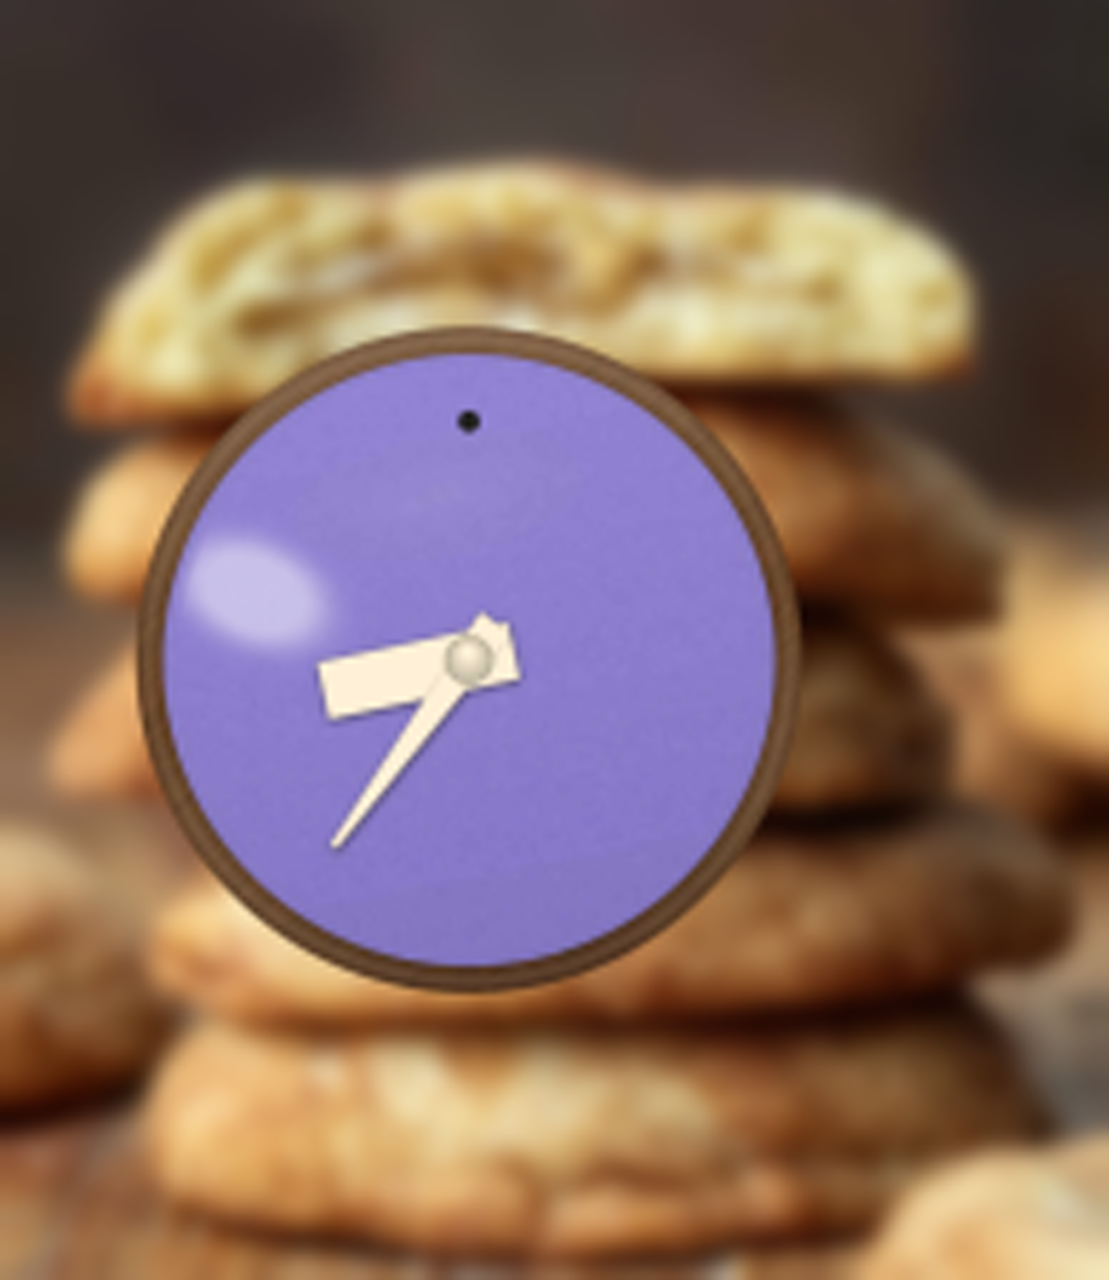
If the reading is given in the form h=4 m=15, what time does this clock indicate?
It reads h=8 m=36
